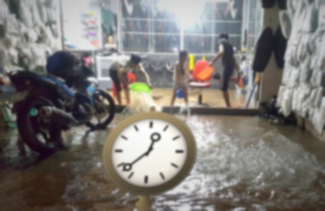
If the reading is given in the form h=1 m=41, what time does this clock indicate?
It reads h=12 m=38
